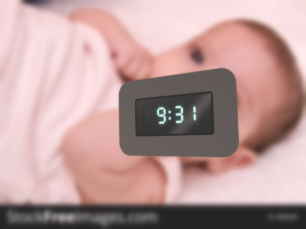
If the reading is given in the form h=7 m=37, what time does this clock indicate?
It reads h=9 m=31
